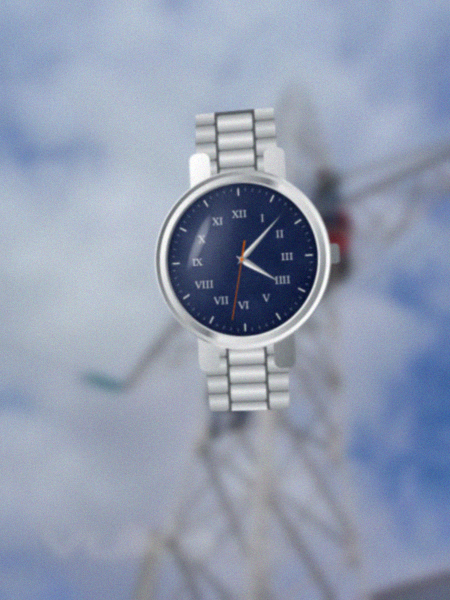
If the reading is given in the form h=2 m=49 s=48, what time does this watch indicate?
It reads h=4 m=7 s=32
